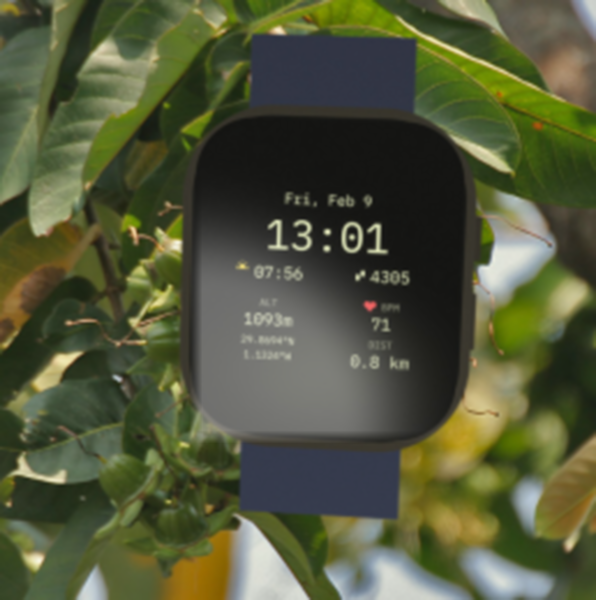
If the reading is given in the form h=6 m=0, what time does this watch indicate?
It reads h=13 m=1
